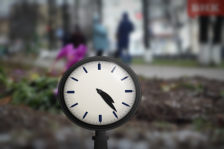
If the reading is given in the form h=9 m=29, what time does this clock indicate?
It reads h=4 m=24
